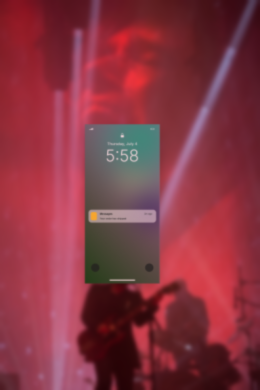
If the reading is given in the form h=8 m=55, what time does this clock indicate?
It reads h=5 m=58
